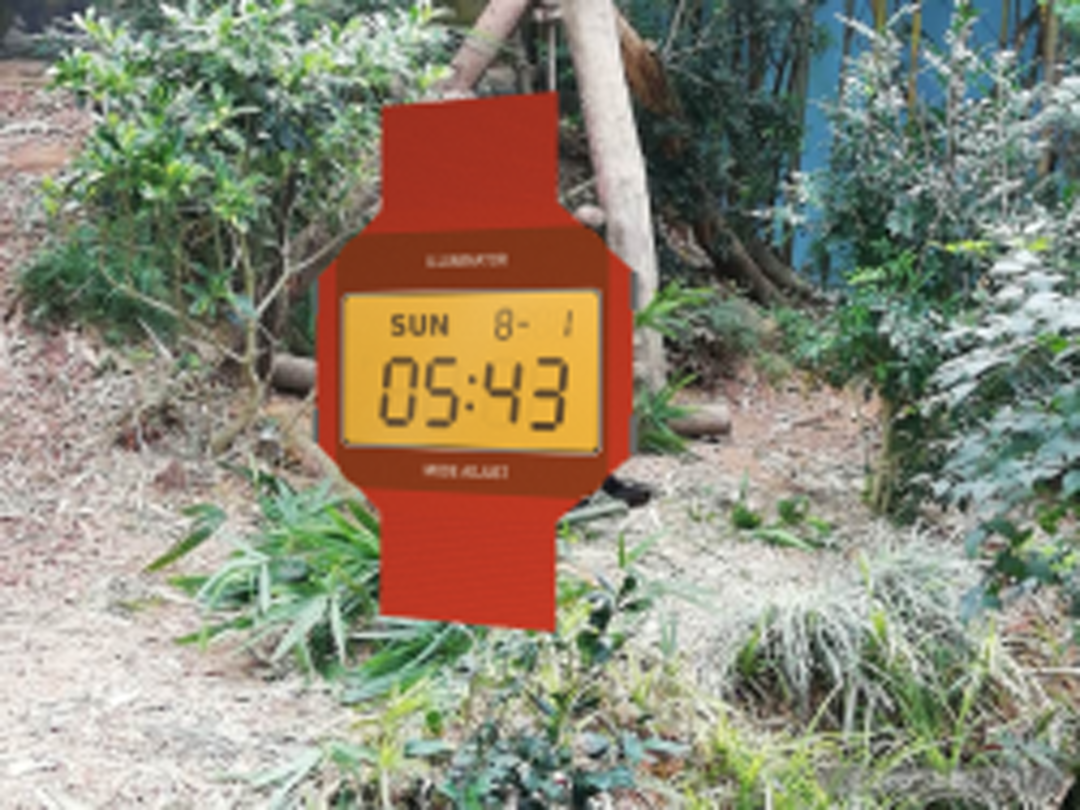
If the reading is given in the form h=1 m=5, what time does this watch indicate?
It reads h=5 m=43
